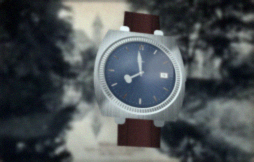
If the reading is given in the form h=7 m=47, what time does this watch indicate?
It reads h=7 m=59
